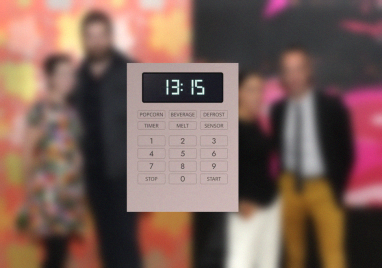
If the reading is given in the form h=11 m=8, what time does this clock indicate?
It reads h=13 m=15
